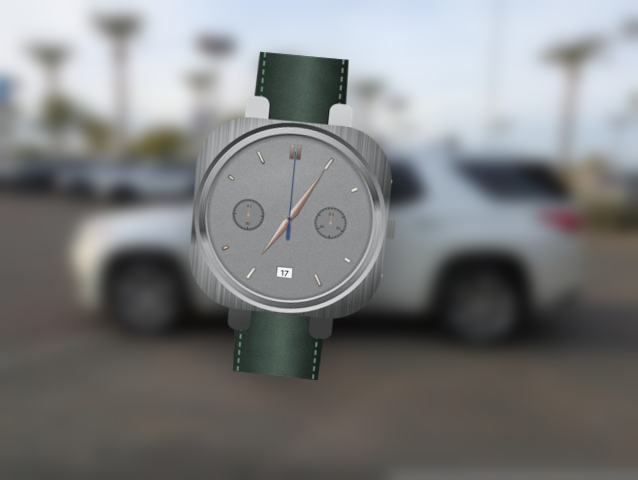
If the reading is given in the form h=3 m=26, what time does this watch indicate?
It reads h=7 m=5
